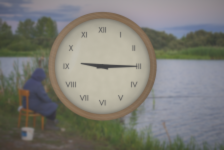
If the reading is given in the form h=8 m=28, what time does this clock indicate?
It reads h=9 m=15
